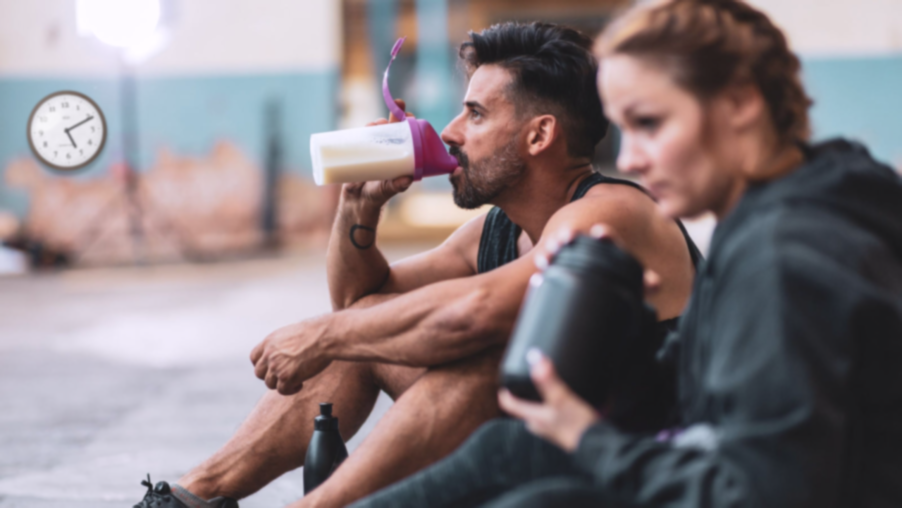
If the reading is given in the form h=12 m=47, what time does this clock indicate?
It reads h=5 m=11
